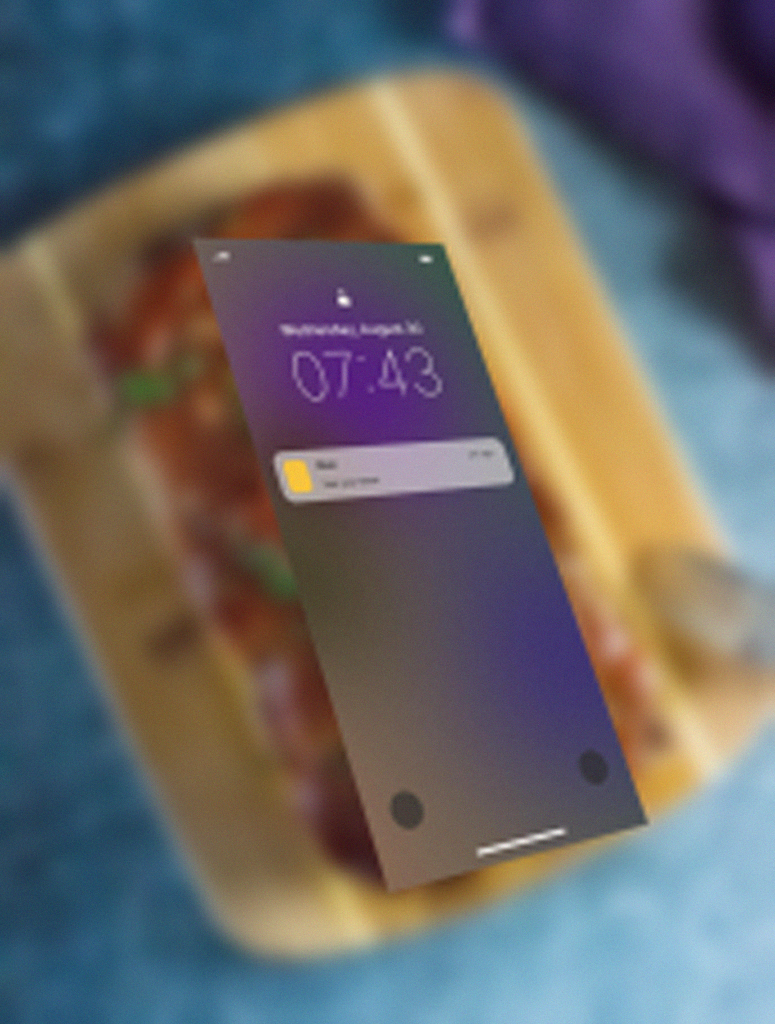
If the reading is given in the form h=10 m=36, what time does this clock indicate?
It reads h=7 m=43
